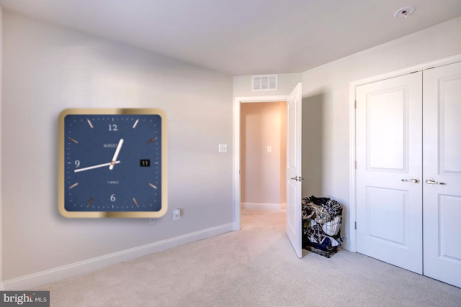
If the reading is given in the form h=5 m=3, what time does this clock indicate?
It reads h=12 m=43
